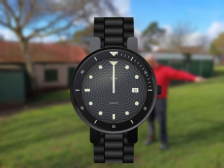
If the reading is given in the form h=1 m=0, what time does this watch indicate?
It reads h=12 m=0
